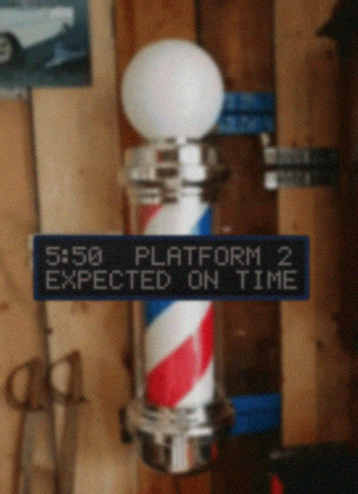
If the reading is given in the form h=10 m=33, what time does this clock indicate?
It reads h=5 m=50
